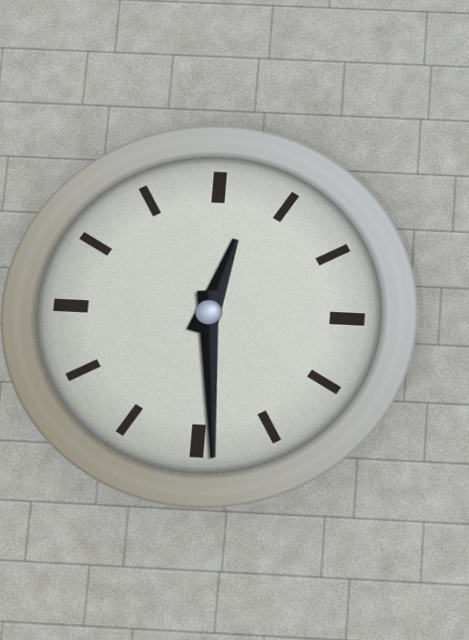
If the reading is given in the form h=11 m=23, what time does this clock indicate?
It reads h=12 m=29
